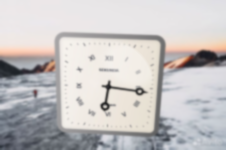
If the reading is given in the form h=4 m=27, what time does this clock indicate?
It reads h=6 m=16
